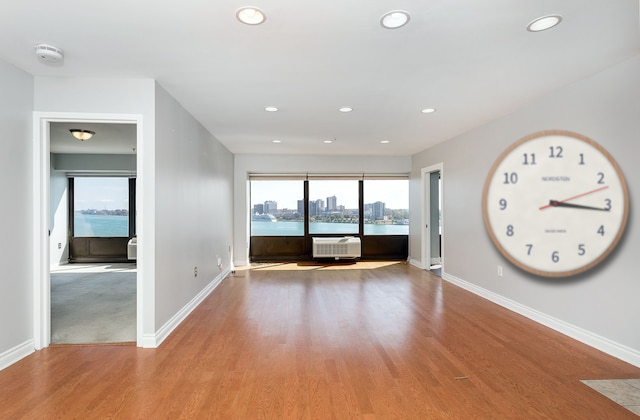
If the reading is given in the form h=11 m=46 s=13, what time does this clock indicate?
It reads h=3 m=16 s=12
